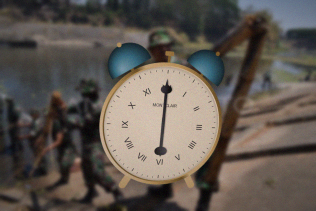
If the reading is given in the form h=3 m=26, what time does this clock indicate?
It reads h=6 m=0
